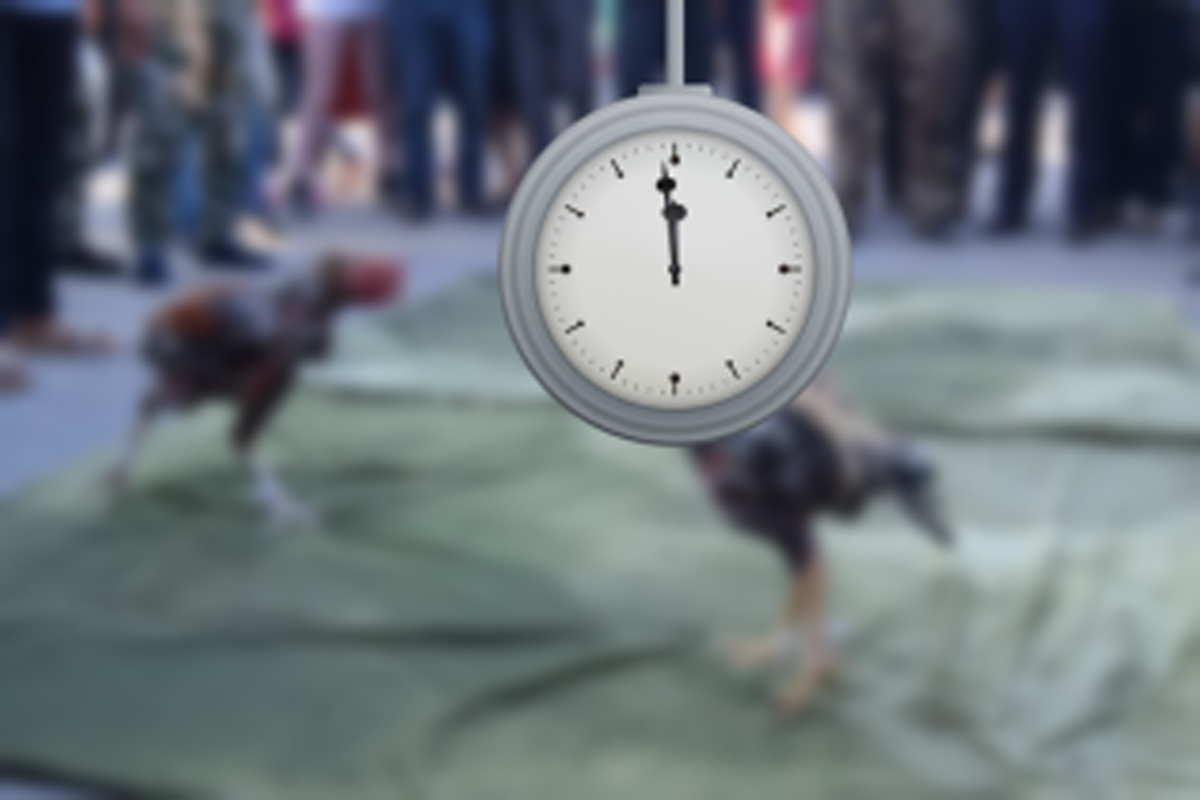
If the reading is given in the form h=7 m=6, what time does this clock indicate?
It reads h=11 m=59
